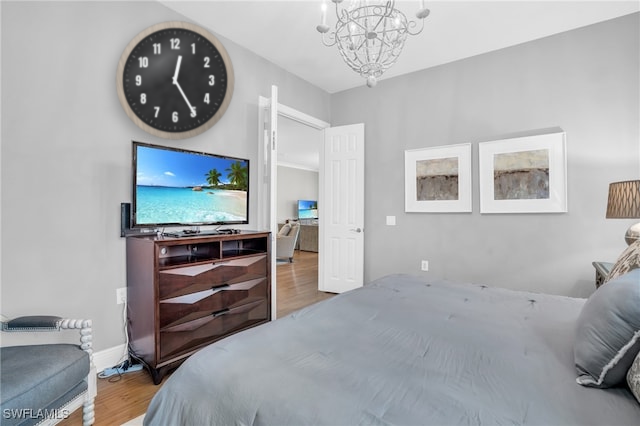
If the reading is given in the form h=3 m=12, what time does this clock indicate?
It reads h=12 m=25
